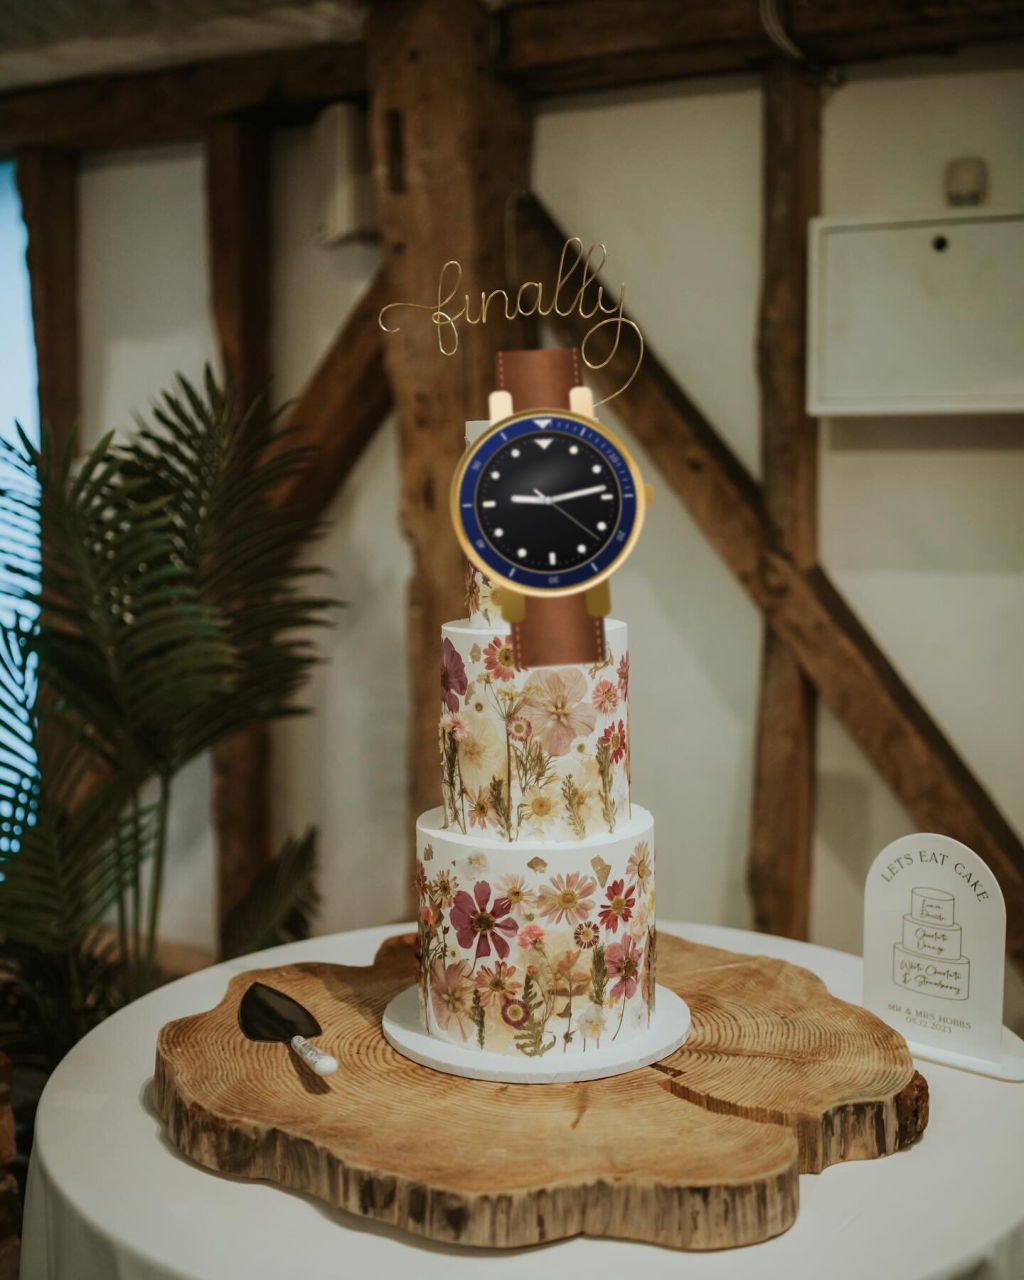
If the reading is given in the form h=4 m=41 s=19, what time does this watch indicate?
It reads h=9 m=13 s=22
